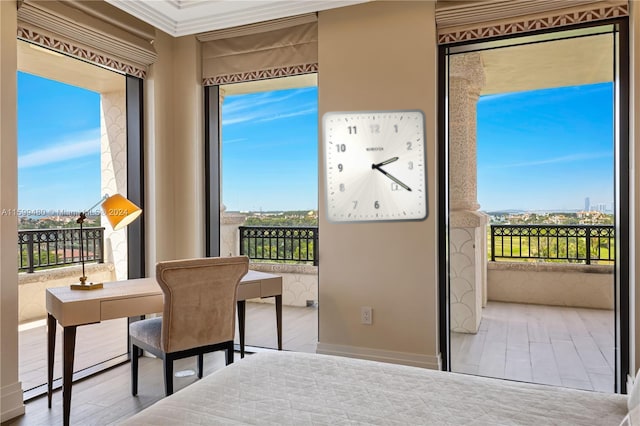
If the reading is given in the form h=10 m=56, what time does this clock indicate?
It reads h=2 m=21
